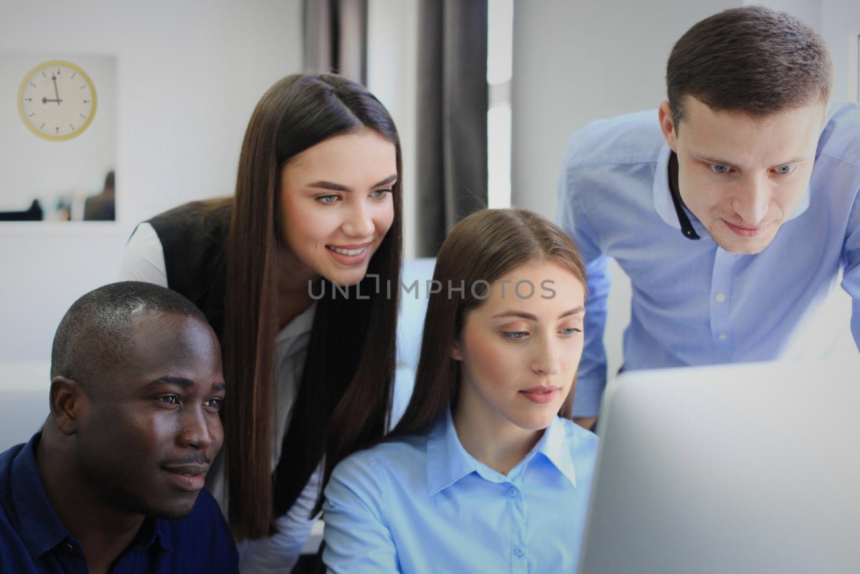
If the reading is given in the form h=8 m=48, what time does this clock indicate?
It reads h=8 m=58
